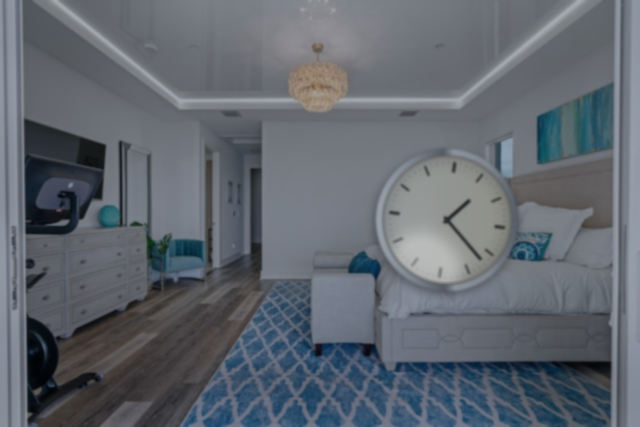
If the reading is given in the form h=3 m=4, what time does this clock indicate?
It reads h=1 m=22
